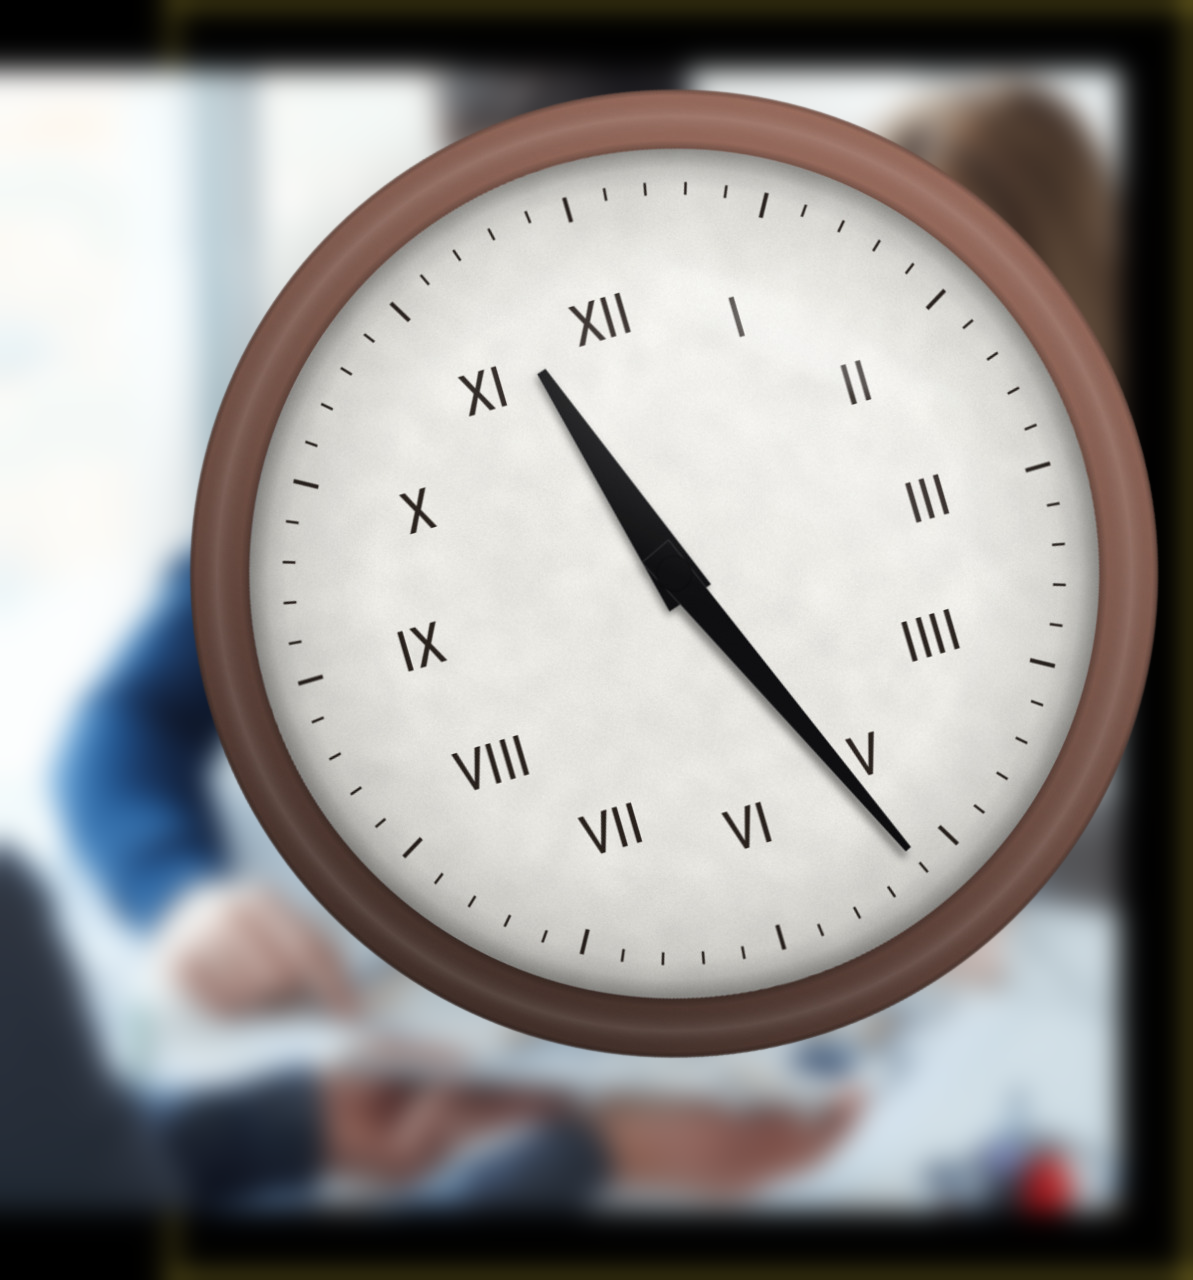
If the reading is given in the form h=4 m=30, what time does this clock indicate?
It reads h=11 m=26
